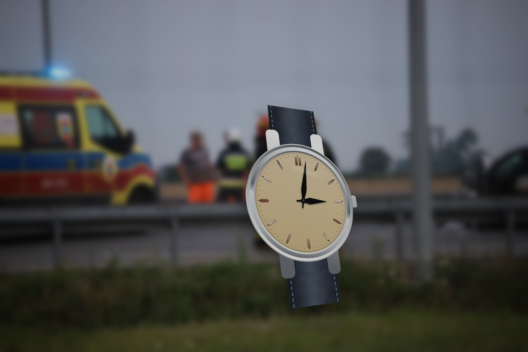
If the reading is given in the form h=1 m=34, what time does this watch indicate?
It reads h=3 m=2
